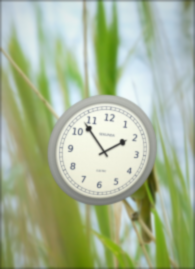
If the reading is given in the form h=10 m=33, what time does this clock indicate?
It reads h=1 m=53
